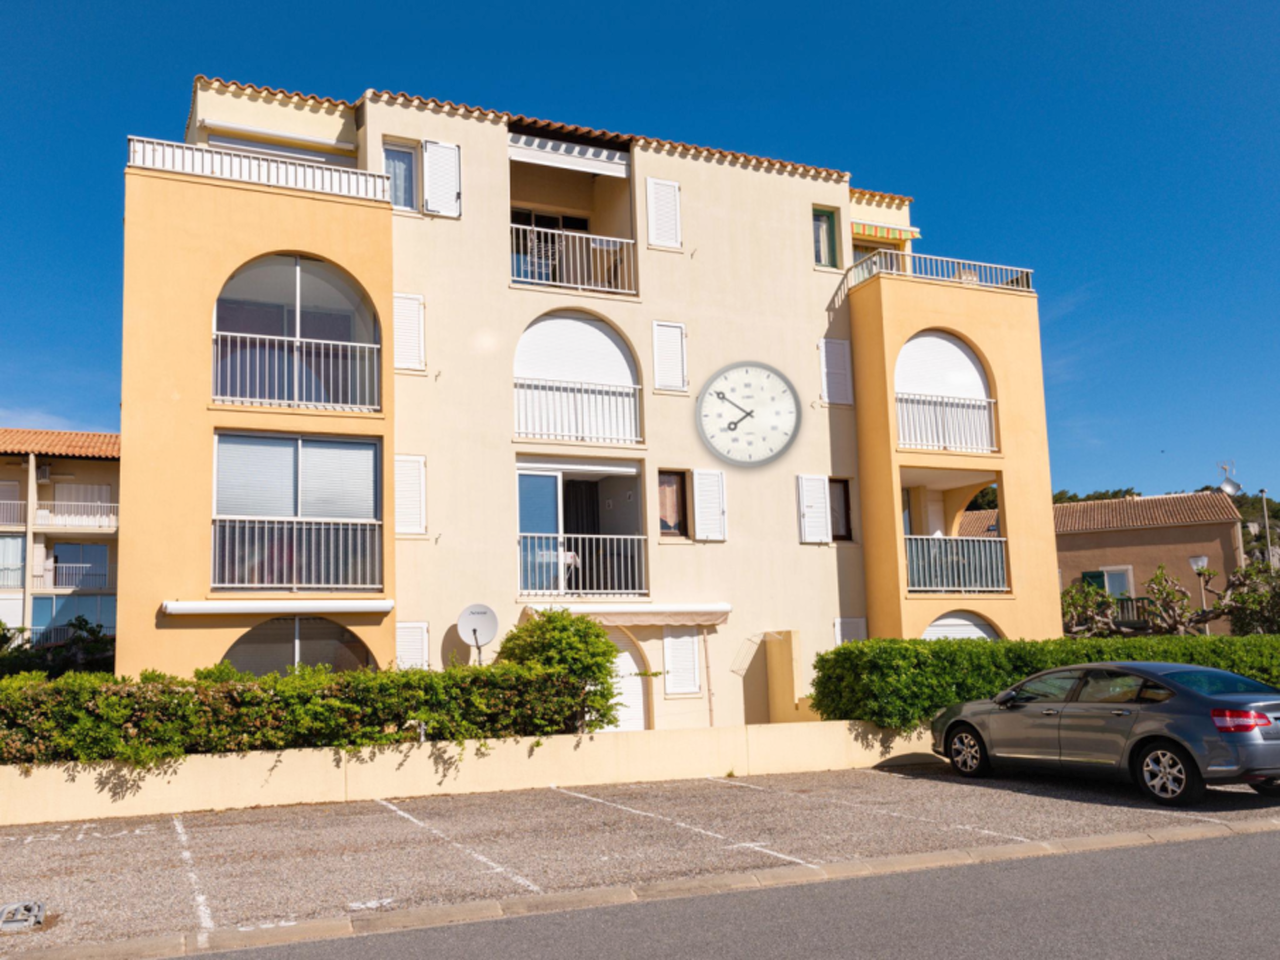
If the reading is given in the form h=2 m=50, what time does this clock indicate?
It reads h=7 m=51
